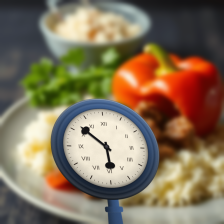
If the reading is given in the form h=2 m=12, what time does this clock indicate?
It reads h=5 m=52
